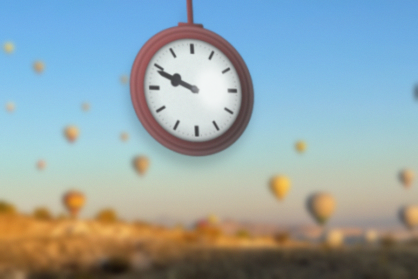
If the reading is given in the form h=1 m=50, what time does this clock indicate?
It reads h=9 m=49
